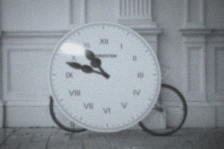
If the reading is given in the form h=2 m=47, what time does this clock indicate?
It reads h=10 m=48
